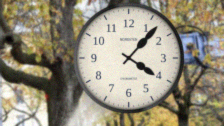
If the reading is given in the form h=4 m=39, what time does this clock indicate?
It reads h=4 m=7
